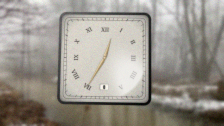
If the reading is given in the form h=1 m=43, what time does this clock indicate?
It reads h=12 m=35
